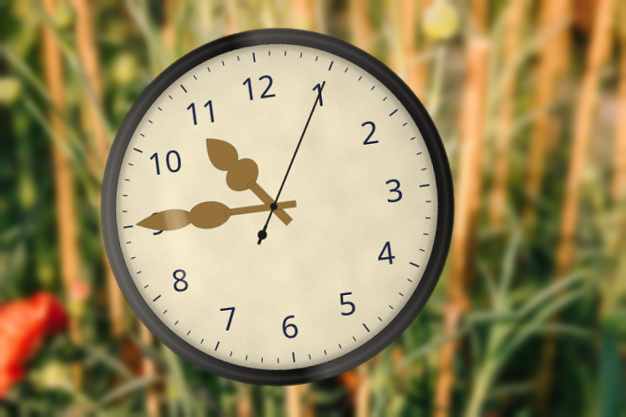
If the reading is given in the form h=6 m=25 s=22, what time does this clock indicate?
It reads h=10 m=45 s=5
